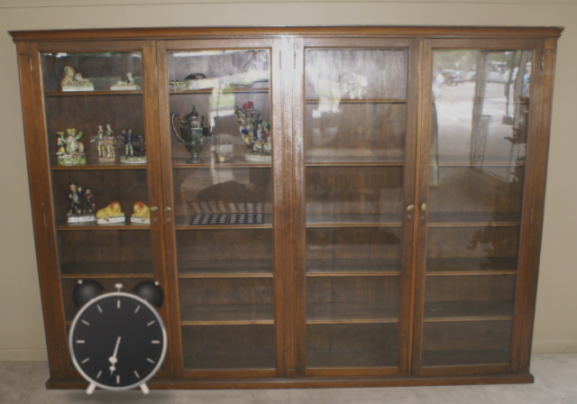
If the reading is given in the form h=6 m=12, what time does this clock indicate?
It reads h=6 m=32
